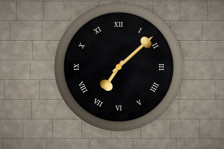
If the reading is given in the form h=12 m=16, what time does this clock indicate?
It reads h=7 m=8
